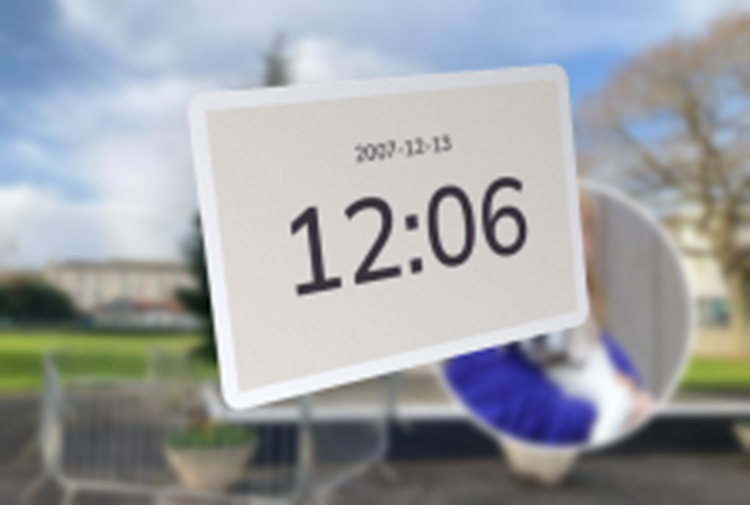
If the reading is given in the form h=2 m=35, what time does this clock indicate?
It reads h=12 m=6
